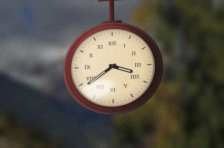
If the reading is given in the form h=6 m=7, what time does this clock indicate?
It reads h=3 m=39
